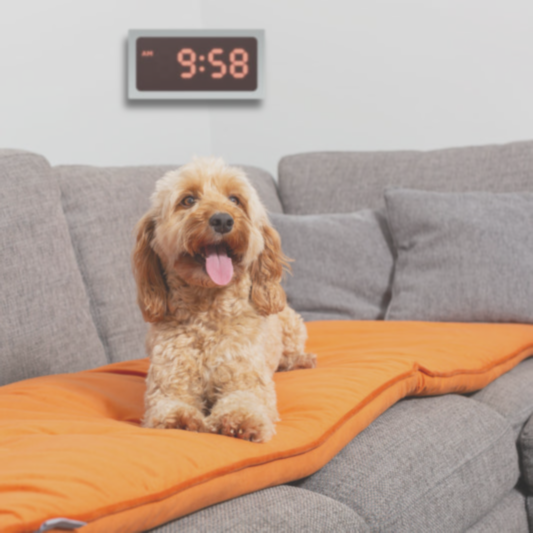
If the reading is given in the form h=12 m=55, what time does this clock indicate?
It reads h=9 m=58
